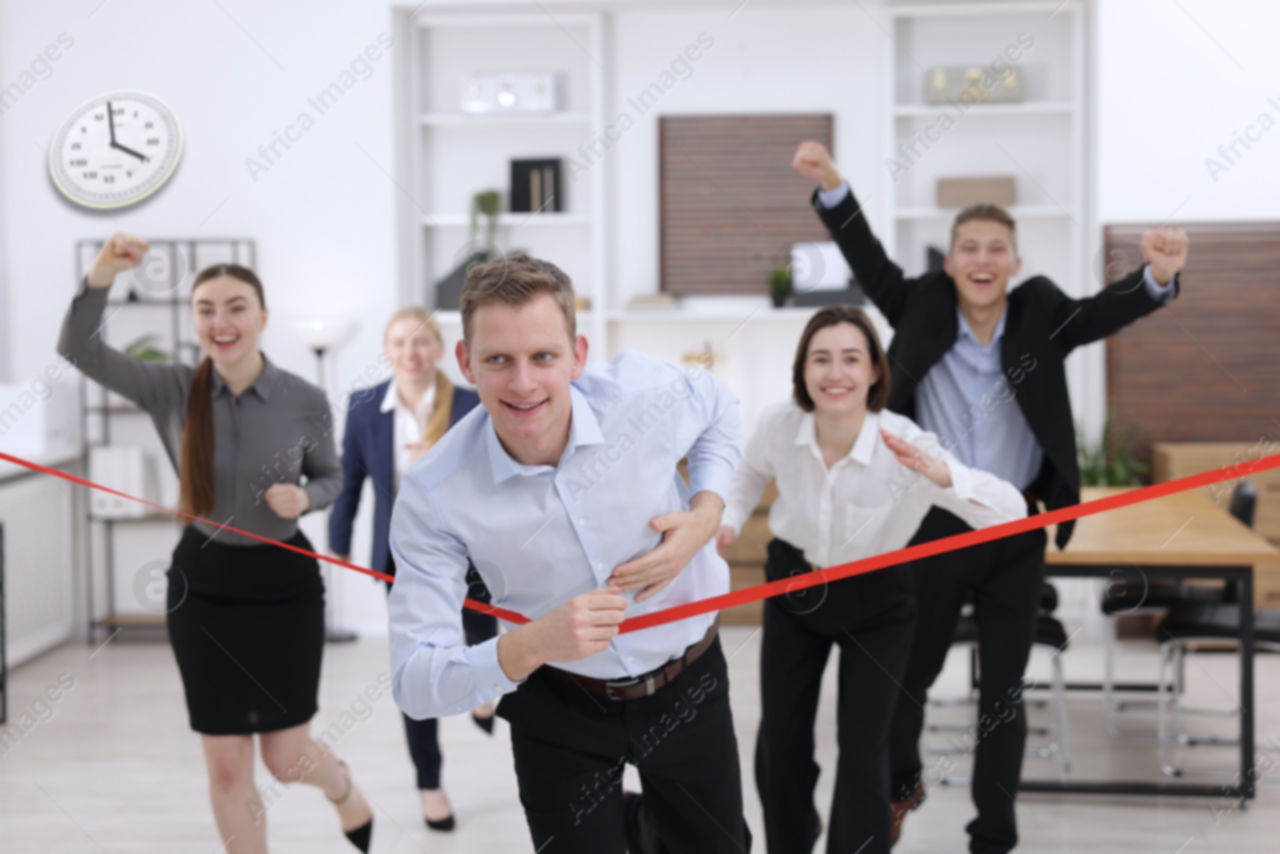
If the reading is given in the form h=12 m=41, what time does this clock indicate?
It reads h=3 m=58
